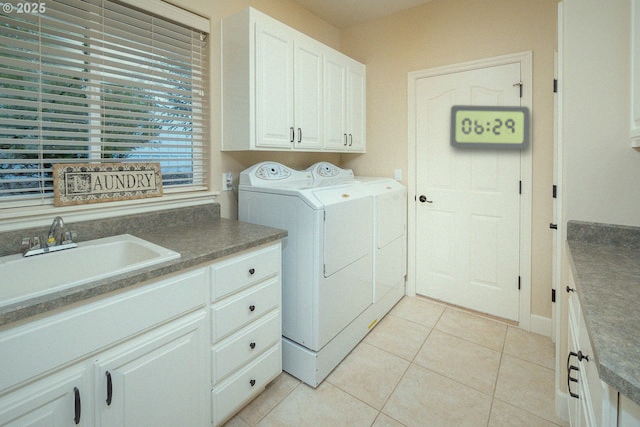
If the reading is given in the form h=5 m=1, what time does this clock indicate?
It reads h=6 m=29
